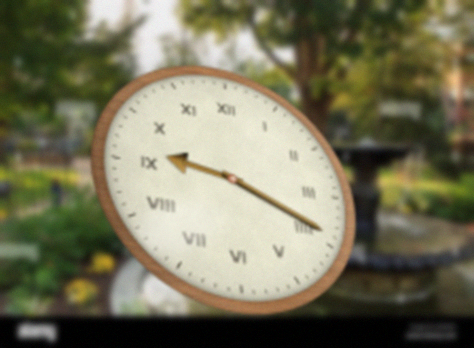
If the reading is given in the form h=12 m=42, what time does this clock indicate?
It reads h=9 m=19
